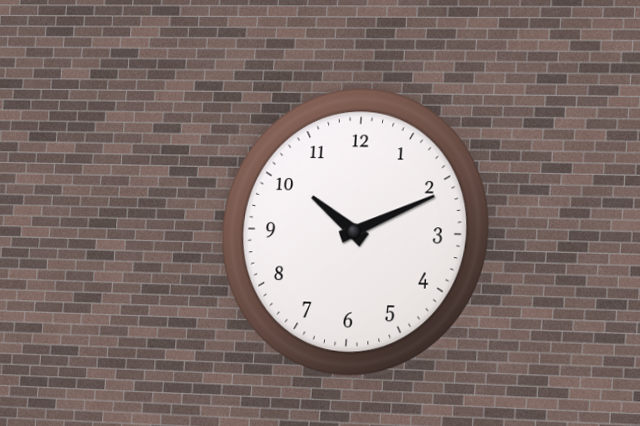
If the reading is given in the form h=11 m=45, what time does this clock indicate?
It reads h=10 m=11
